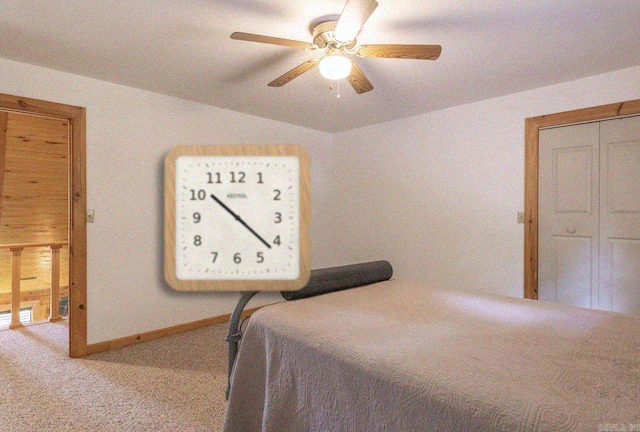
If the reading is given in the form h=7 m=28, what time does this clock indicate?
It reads h=10 m=22
